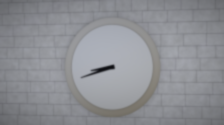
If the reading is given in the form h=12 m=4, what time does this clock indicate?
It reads h=8 m=42
